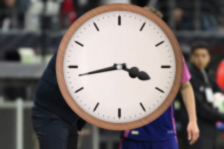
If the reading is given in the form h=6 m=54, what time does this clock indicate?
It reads h=3 m=43
